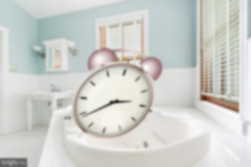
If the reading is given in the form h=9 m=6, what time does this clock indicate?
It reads h=2 m=39
